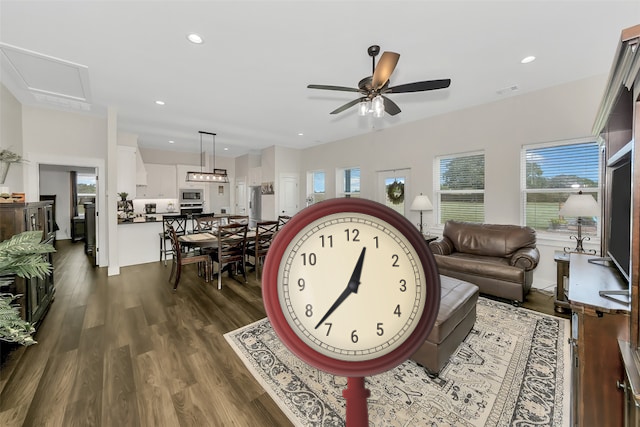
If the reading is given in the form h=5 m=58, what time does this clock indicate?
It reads h=12 m=37
